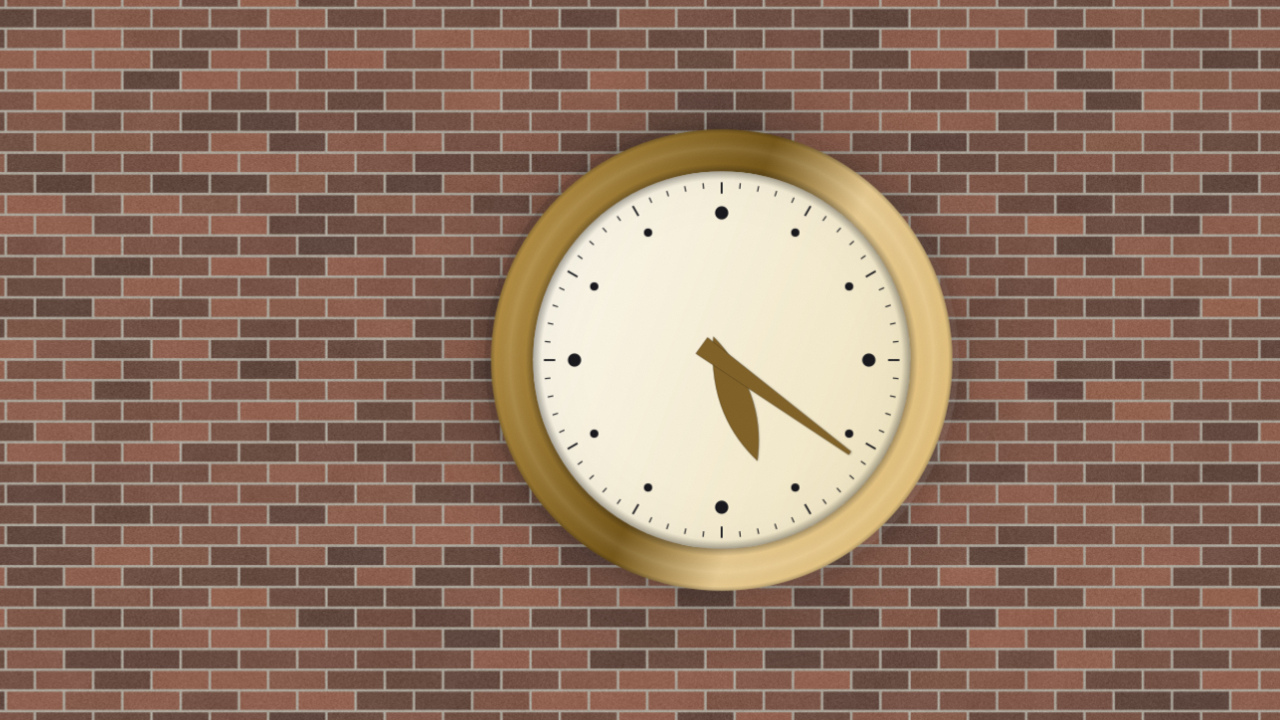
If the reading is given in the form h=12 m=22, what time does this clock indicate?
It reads h=5 m=21
